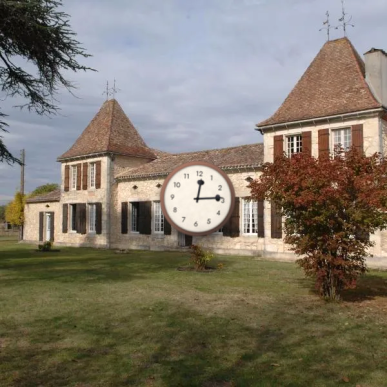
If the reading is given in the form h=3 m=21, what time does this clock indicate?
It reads h=12 m=14
